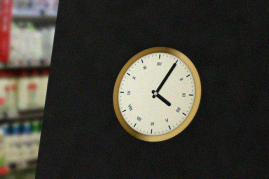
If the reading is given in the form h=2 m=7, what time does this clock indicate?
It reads h=4 m=5
